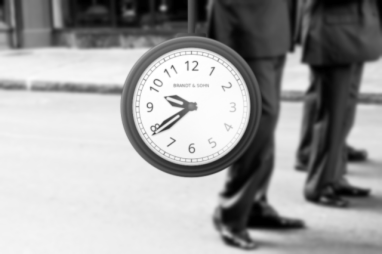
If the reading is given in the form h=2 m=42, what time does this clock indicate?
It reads h=9 m=39
